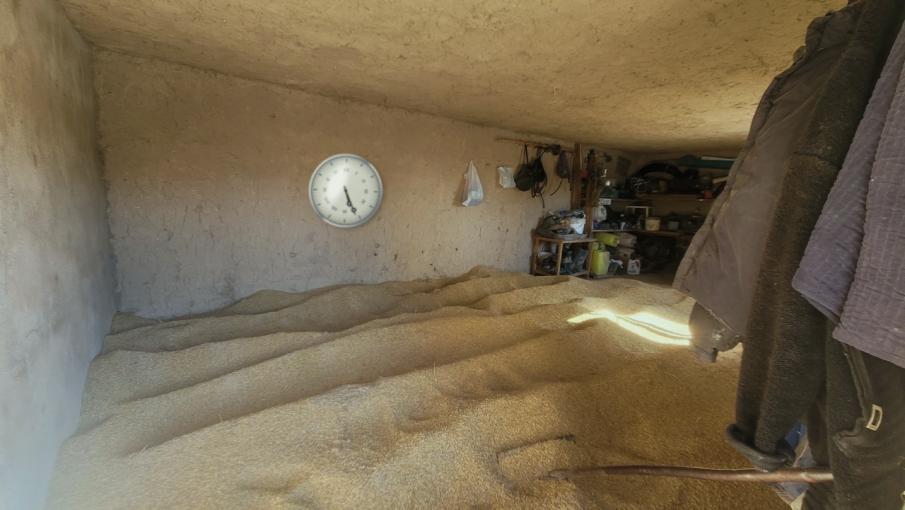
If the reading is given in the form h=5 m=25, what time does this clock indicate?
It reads h=5 m=26
